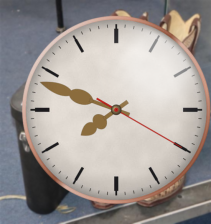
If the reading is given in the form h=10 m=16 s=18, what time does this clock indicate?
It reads h=7 m=48 s=20
